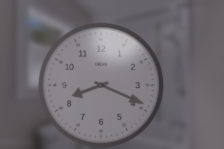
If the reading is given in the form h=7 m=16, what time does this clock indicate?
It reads h=8 m=19
